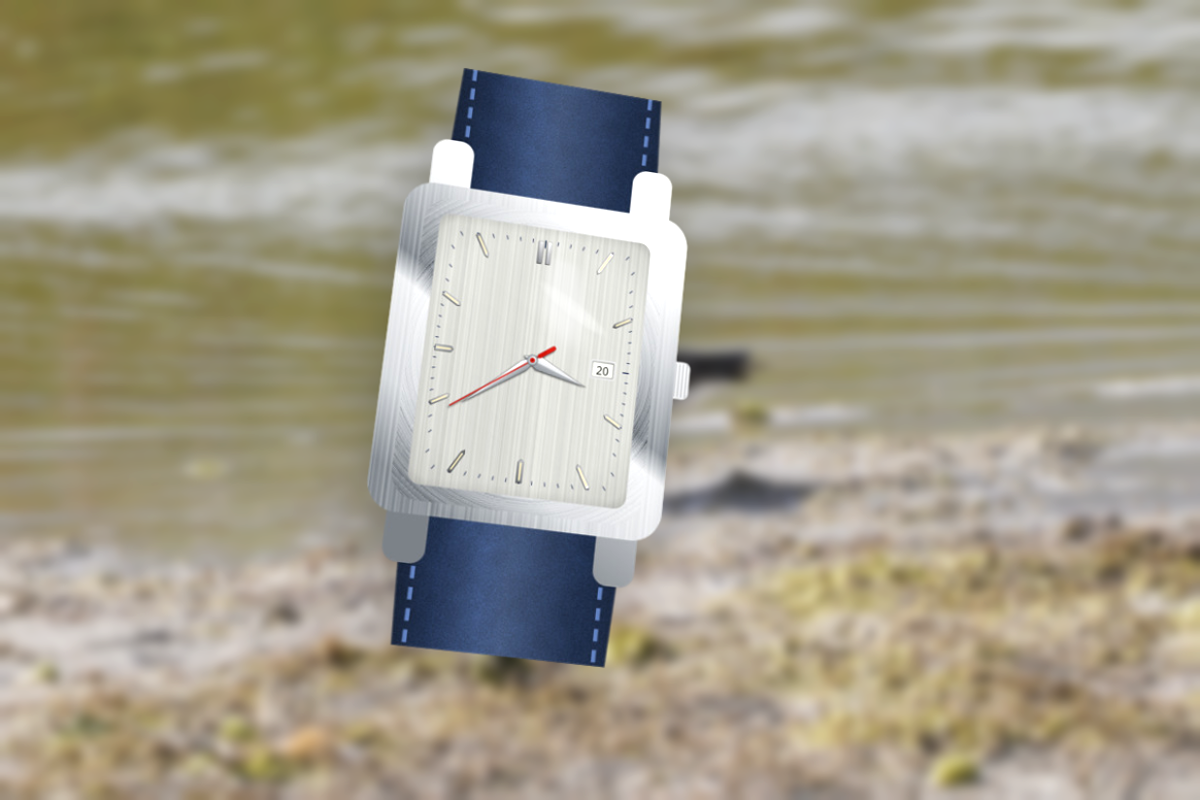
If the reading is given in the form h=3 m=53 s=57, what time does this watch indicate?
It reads h=3 m=38 s=39
